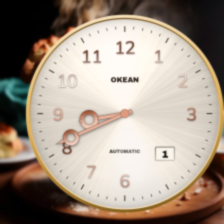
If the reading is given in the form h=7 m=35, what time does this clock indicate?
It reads h=8 m=41
